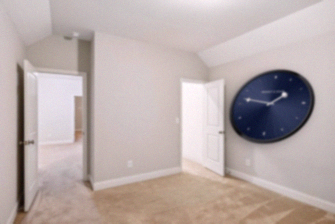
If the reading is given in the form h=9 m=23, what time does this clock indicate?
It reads h=1 m=47
